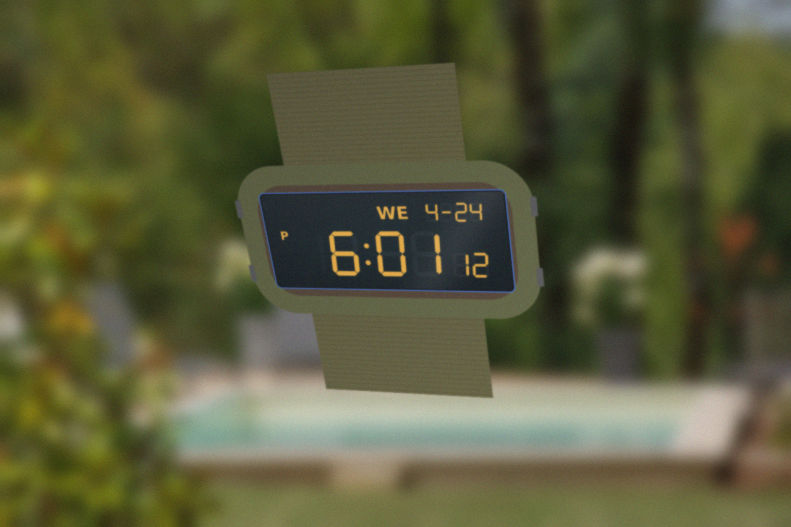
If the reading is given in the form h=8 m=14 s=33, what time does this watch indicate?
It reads h=6 m=1 s=12
